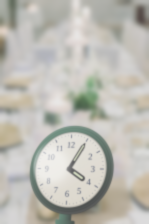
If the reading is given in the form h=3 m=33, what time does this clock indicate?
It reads h=4 m=5
